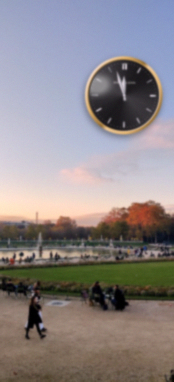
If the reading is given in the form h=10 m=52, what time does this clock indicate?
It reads h=11 m=57
